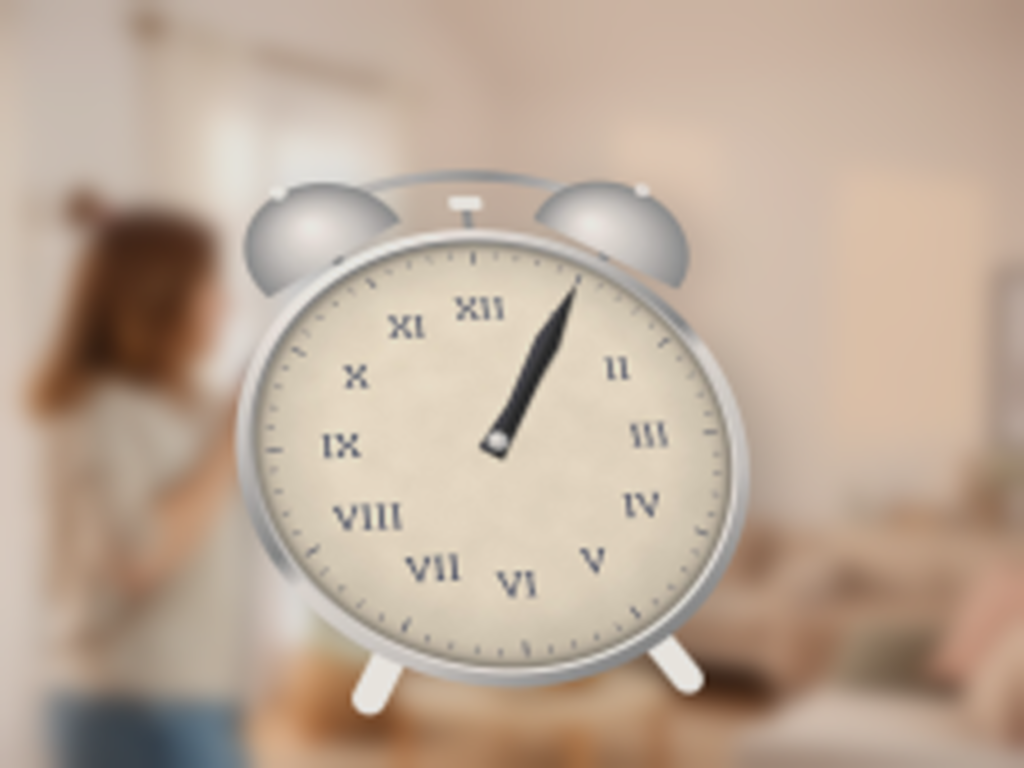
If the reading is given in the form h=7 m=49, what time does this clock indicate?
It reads h=1 m=5
